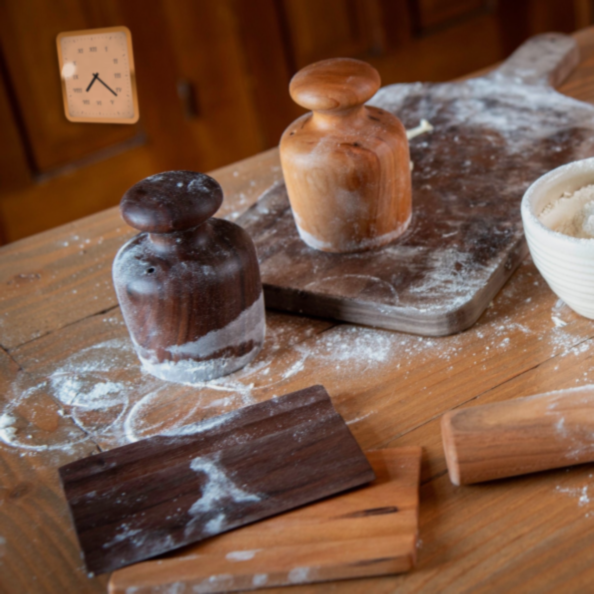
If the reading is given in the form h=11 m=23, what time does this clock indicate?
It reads h=7 m=22
